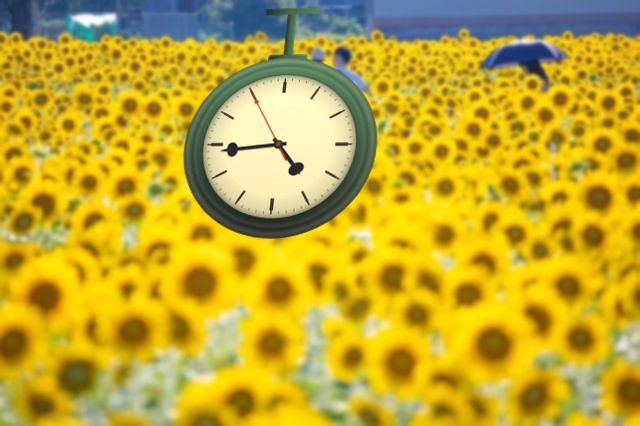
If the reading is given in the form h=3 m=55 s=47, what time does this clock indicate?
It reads h=4 m=43 s=55
